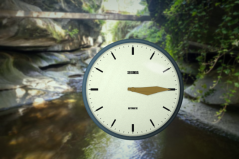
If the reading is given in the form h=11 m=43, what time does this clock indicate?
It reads h=3 m=15
